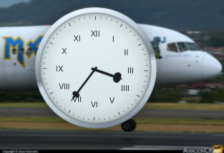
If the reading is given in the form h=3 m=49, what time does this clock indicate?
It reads h=3 m=36
